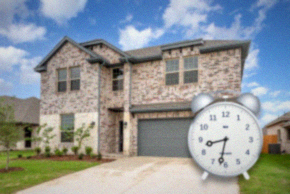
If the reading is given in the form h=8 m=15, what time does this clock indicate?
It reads h=8 m=32
